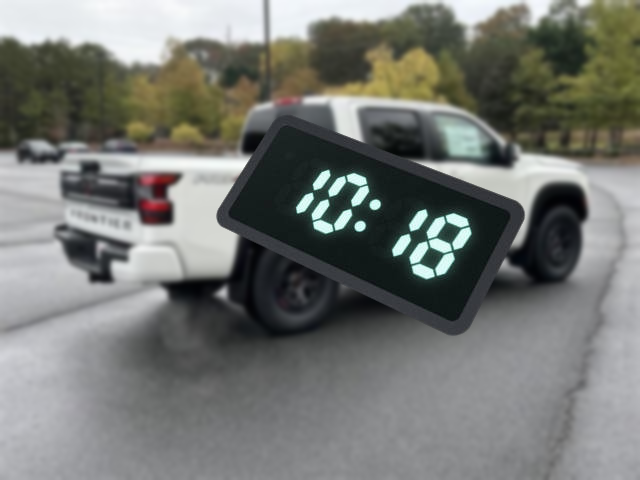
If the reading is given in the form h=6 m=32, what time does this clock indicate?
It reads h=10 m=18
